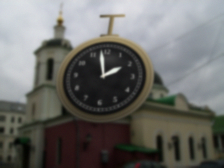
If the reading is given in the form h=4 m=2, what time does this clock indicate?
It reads h=1 m=58
